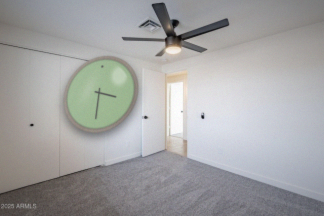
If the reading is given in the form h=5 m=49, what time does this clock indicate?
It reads h=3 m=30
